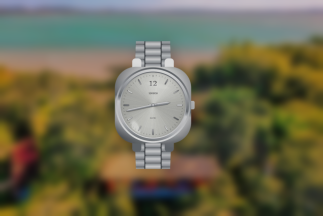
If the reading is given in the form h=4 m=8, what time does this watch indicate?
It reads h=2 m=43
